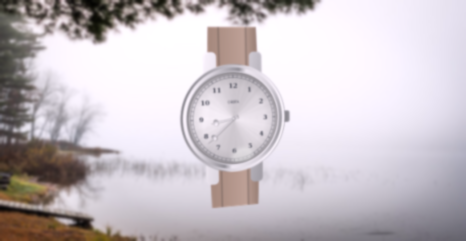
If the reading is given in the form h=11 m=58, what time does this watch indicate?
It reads h=8 m=38
